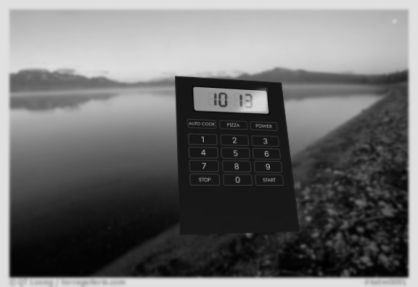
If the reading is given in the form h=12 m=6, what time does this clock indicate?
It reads h=10 m=13
